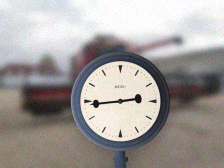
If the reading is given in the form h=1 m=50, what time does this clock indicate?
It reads h=2 m=44
